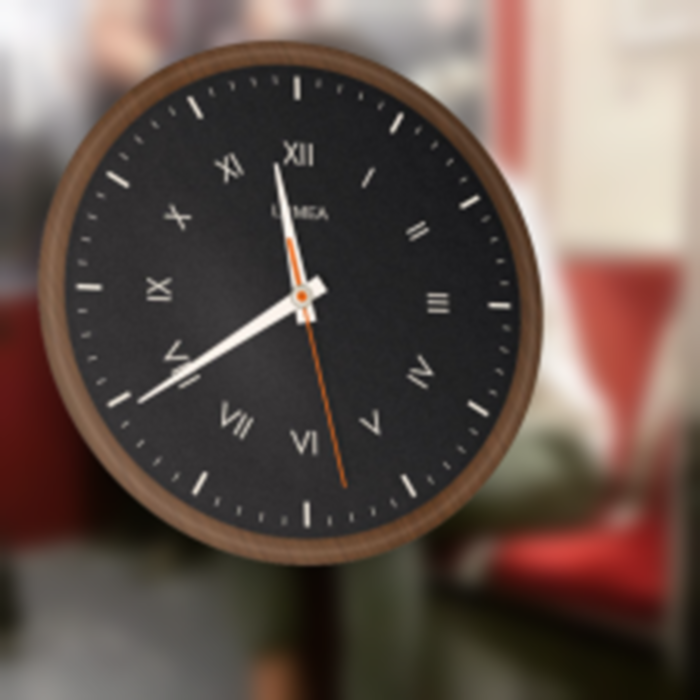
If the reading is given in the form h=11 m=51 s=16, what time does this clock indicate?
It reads h=11 m=39 s=28
